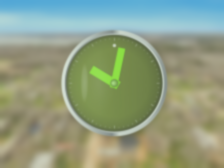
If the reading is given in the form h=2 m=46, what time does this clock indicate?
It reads h=10 m=2
